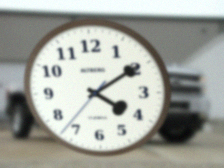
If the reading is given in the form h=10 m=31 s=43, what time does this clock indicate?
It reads h=4 m=9 s=37
